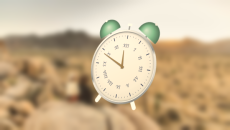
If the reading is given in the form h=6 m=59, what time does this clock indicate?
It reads h=11 m=49
